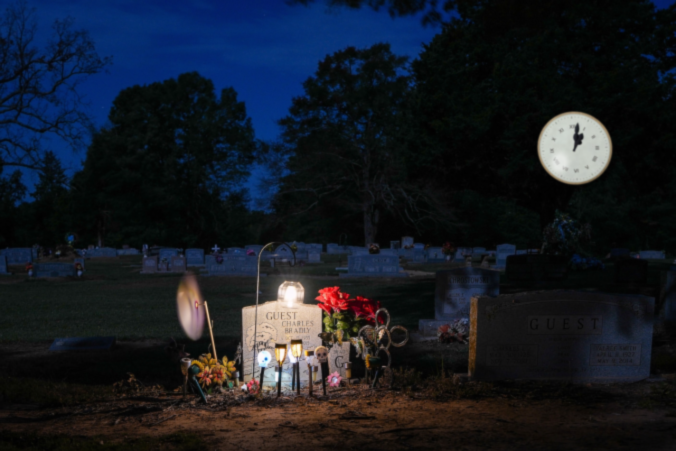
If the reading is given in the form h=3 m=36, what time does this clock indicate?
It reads h=1 m=2
